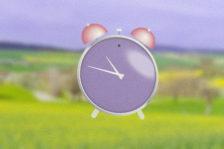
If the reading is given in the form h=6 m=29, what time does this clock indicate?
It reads h=10 m=47
